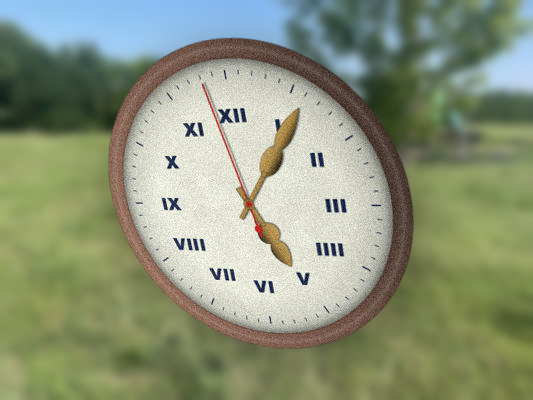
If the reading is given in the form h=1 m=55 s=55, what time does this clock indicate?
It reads h=5 m=5 s=58
